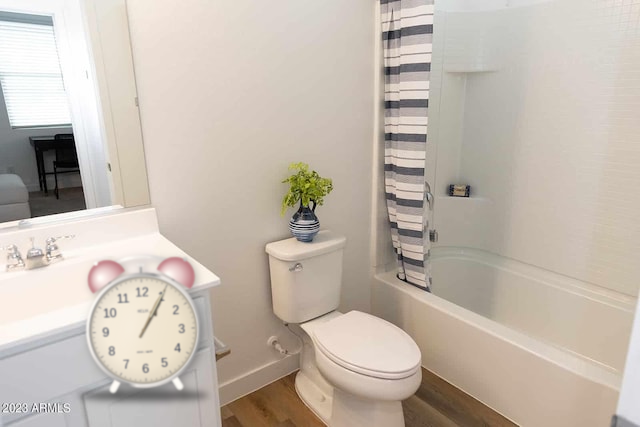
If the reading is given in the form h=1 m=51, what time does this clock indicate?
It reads h=1 m=5
